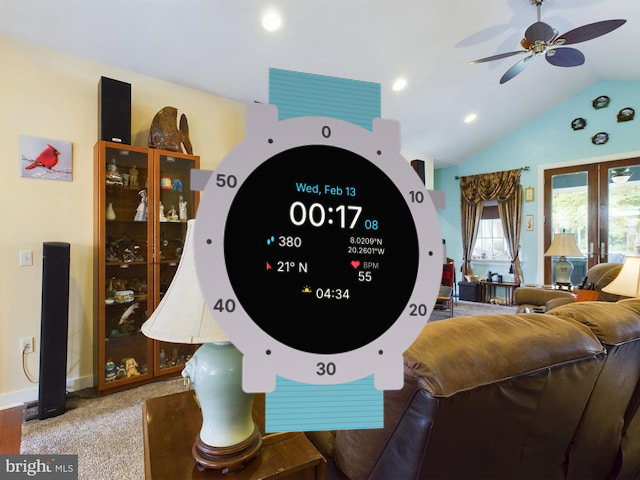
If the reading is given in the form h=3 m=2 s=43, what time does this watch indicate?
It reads h=0 m=17 s=8
